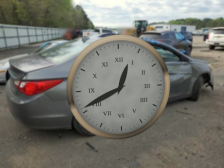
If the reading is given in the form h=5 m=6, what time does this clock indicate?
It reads h=12 m=41
